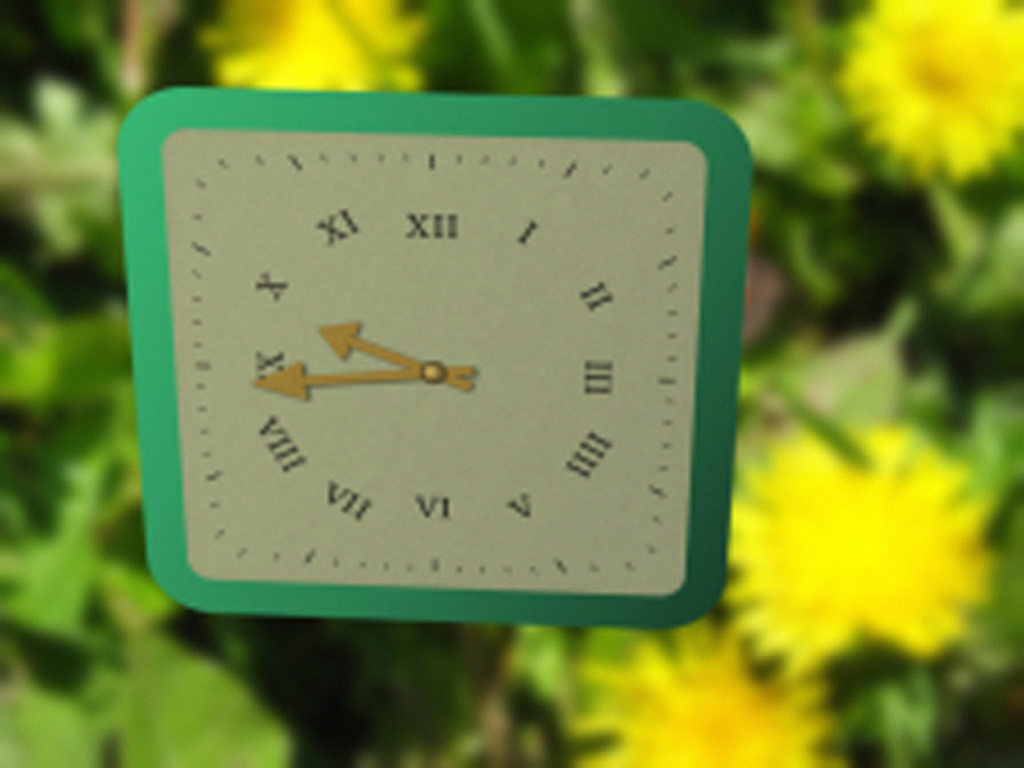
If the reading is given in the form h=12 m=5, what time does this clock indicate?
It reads h=9 m=44
